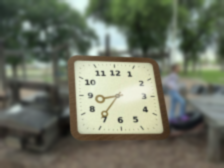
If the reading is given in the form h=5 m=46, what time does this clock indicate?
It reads h=8 m=36
